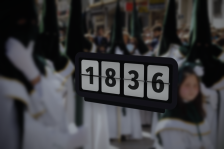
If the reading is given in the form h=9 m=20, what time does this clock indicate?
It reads h=18 m=36
